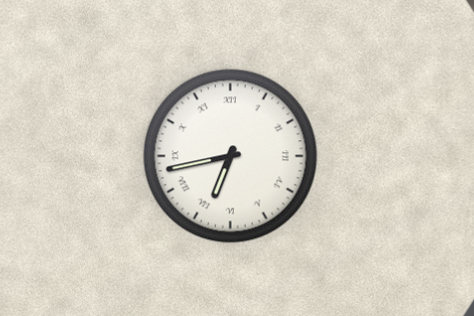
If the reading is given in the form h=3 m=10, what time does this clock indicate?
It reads h=6 m=43
